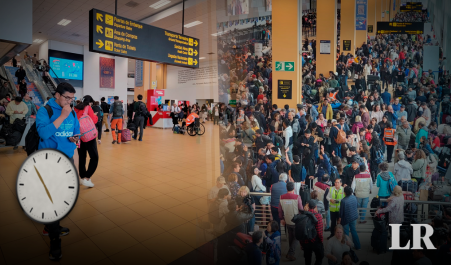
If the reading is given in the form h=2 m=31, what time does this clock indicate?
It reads h=4 m=54
